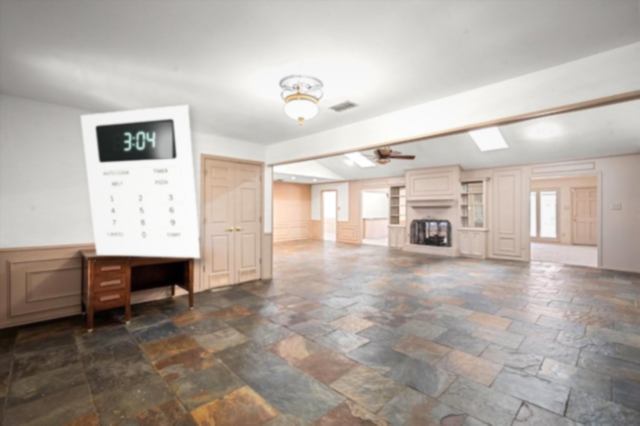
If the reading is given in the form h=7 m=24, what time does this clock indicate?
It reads h=3 m=4
